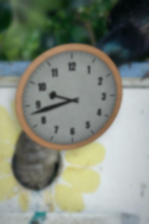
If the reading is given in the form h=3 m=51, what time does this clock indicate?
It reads h=9 m=43
